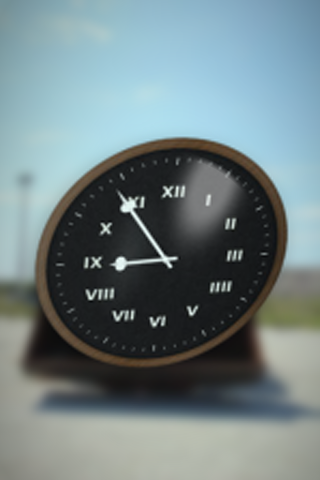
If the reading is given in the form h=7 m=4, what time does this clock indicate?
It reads h=8 m=54
